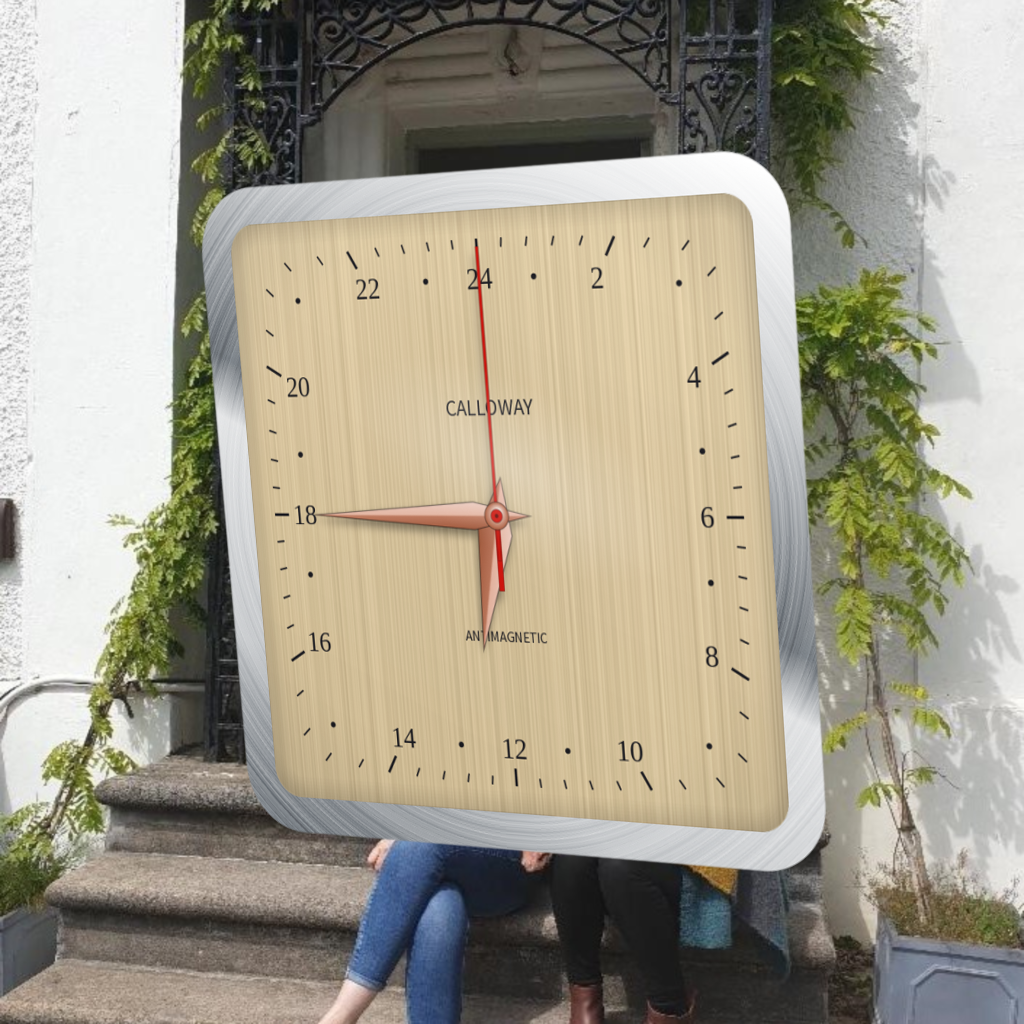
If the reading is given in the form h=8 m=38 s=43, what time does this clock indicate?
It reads h=12 m=45 s=0
